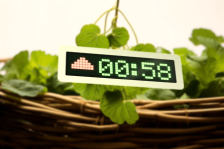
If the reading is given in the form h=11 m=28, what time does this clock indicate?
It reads h=0 m=58
